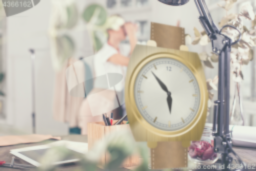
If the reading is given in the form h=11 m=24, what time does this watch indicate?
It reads h=5 m=53
